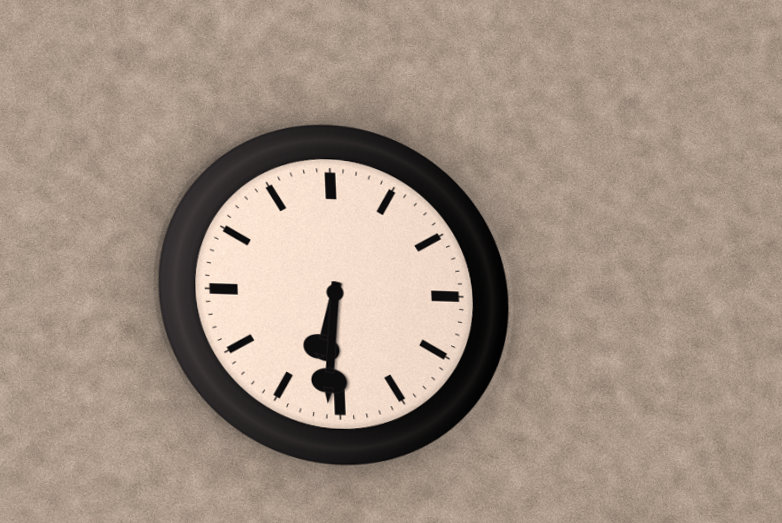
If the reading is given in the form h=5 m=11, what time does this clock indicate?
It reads h=6 m=31
